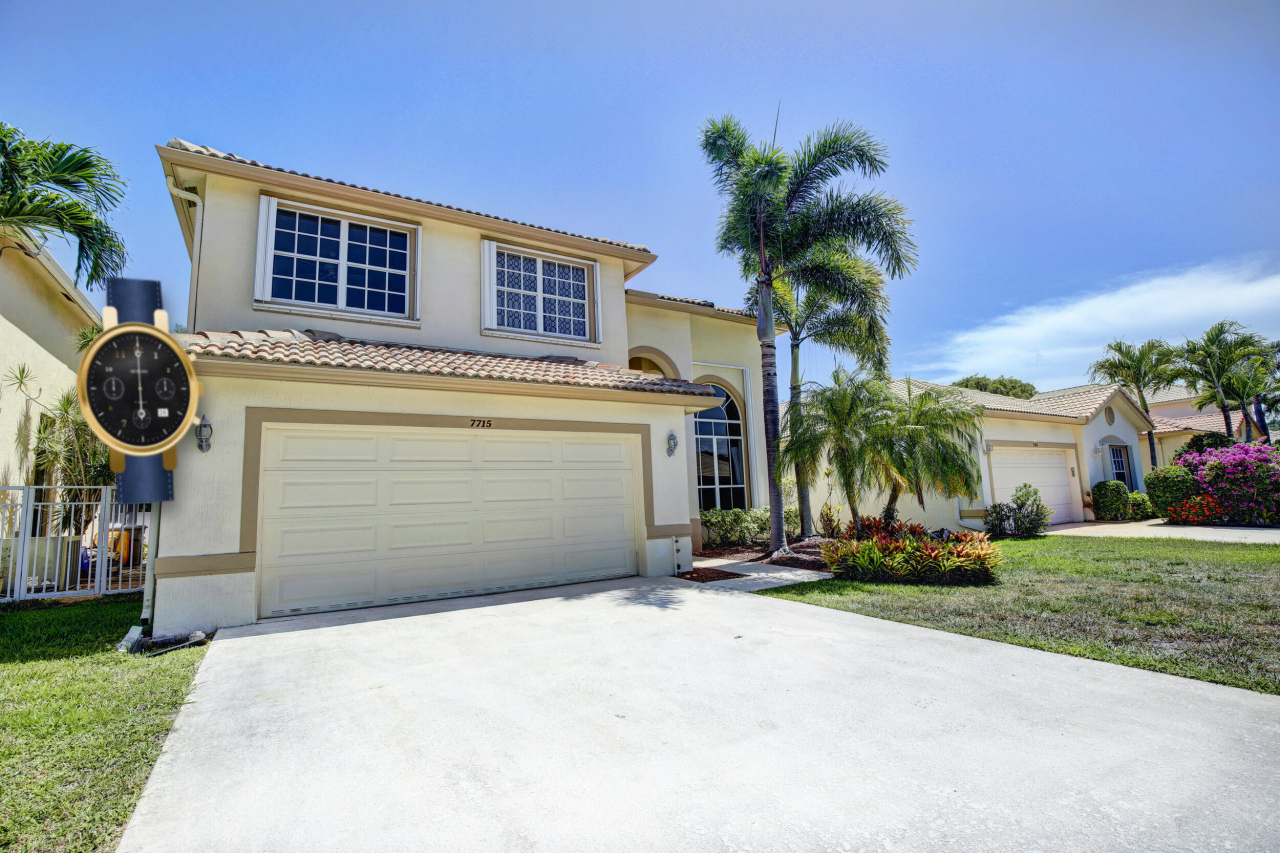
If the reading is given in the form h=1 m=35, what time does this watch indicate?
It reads h=6 m=0
